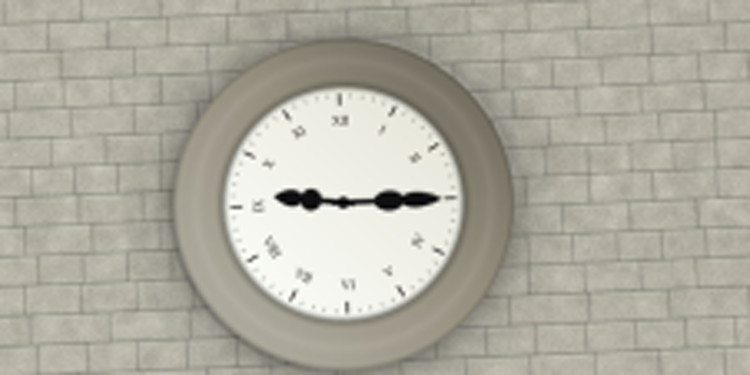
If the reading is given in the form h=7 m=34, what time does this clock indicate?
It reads h=9 m=15
